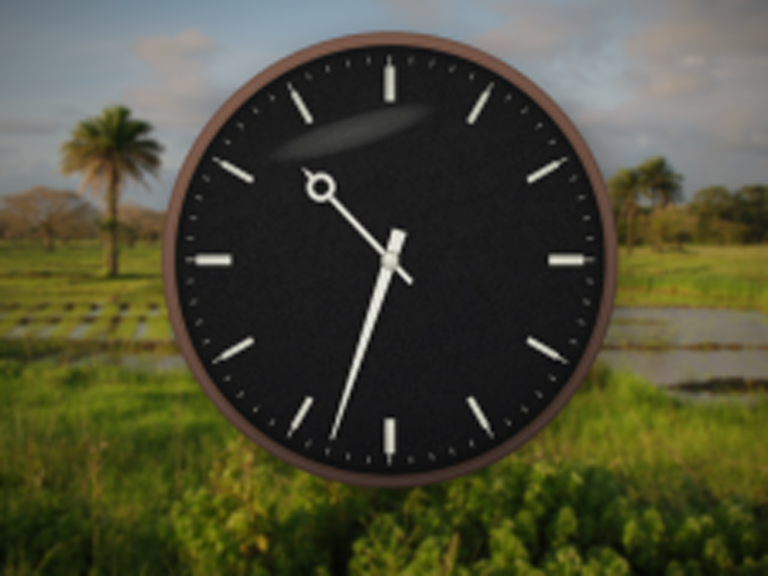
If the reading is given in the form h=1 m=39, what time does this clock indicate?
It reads h=10 m=33
